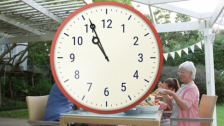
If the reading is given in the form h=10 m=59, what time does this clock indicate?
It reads h=10 m=56
